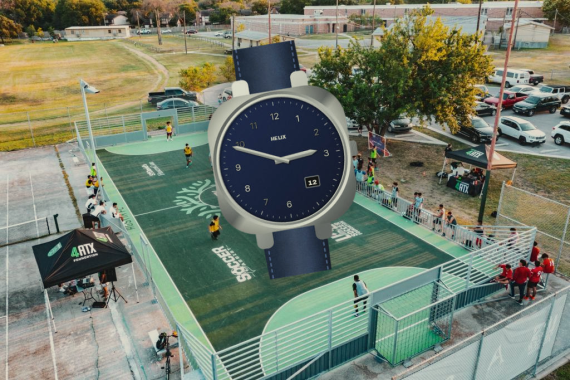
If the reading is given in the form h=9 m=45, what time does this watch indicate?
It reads h=2 m=49
